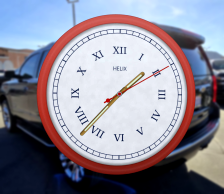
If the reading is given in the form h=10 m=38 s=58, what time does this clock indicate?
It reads h=1 m=37 s=10
